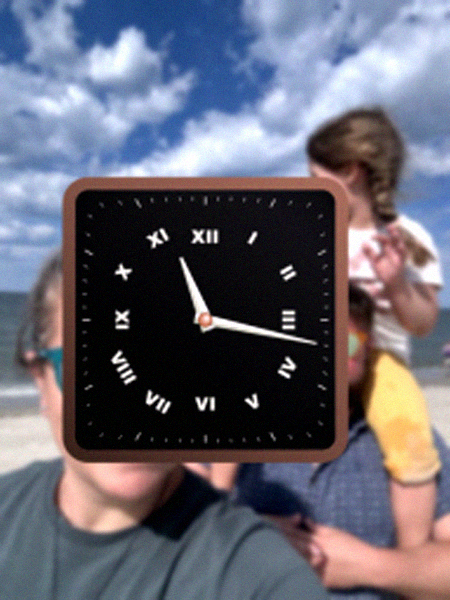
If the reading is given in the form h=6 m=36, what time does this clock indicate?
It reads h=11 m=17
